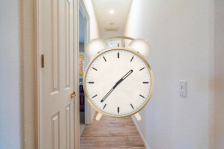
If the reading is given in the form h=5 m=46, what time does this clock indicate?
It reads h=1 m=37
